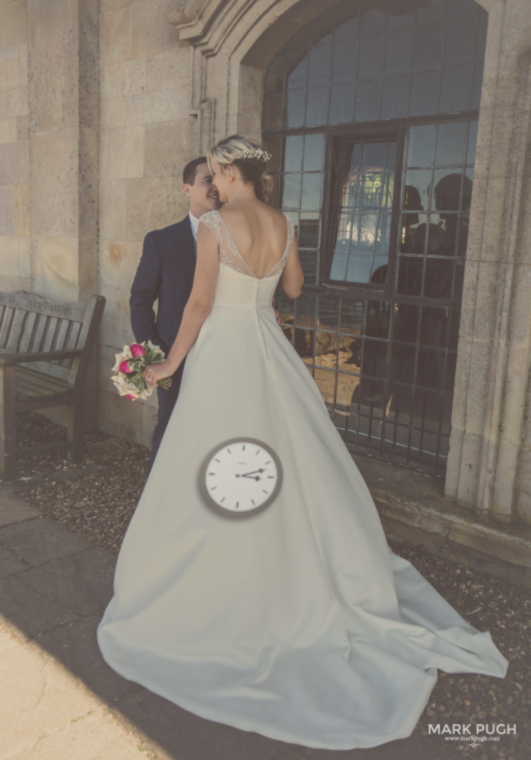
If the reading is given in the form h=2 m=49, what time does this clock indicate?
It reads h=3 m=12
